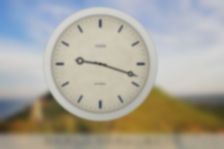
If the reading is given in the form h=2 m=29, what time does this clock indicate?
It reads h=9 m=18
